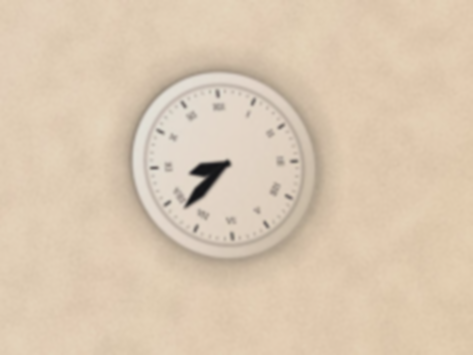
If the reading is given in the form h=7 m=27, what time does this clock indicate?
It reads h=8 m=38
